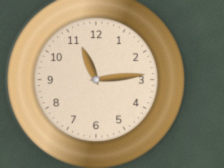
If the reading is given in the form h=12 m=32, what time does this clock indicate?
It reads h=11 m=14
